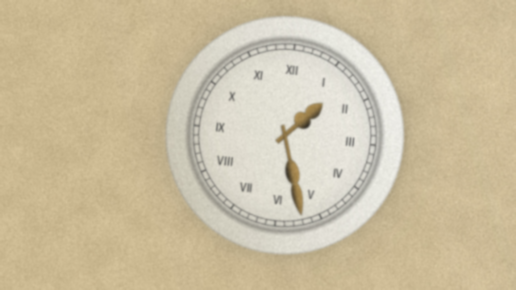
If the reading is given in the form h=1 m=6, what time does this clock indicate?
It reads h=1 m=27
